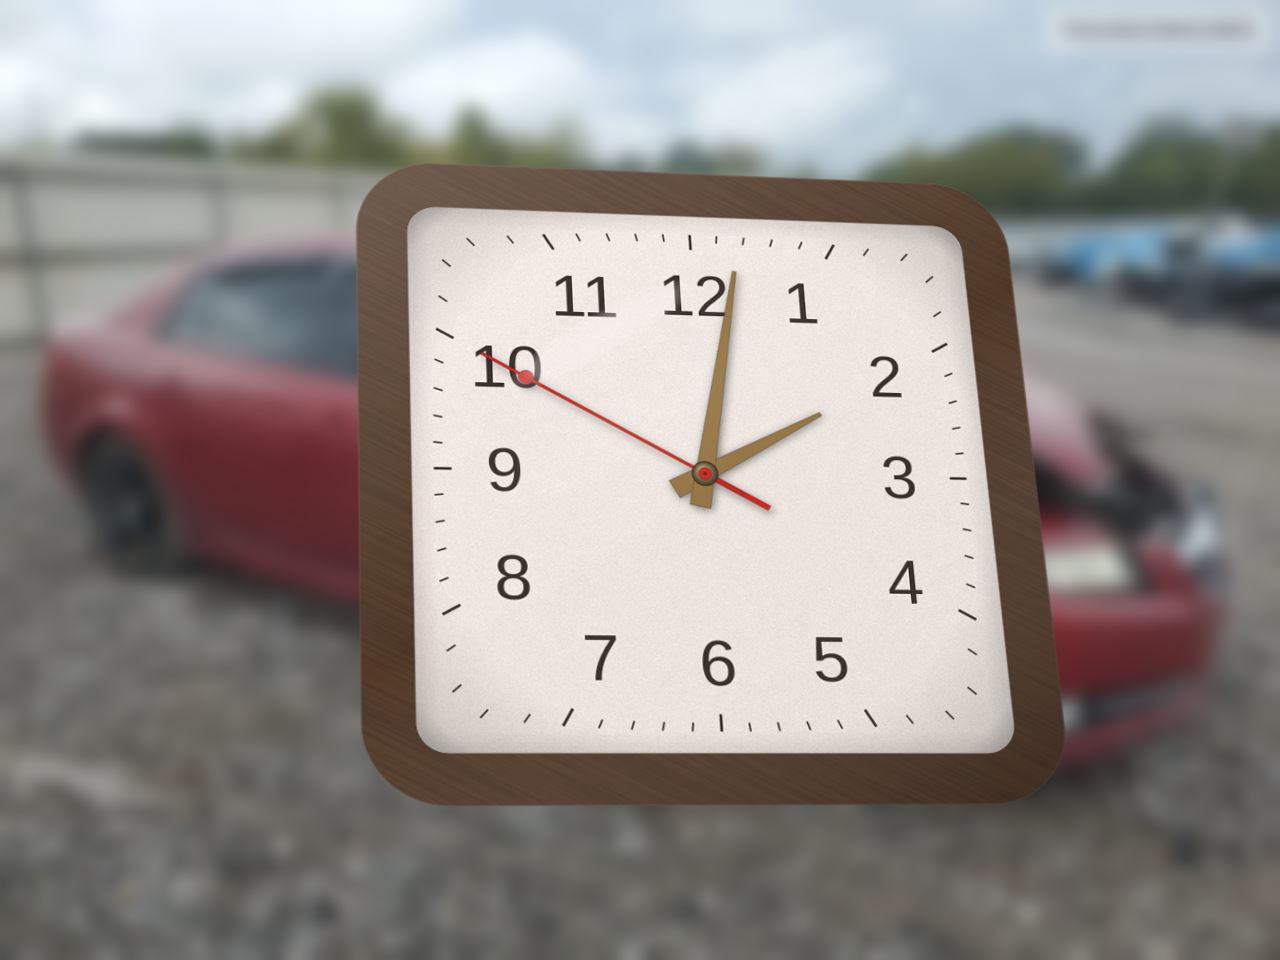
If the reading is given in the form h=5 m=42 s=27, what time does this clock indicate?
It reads h=2 m=1 s=50
